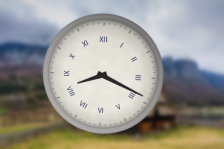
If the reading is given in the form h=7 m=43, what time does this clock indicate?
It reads h=8 m=19
